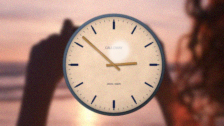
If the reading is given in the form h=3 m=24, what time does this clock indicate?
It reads h=2 m=52
